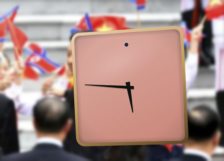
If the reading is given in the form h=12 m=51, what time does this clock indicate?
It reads h=5 m=46
